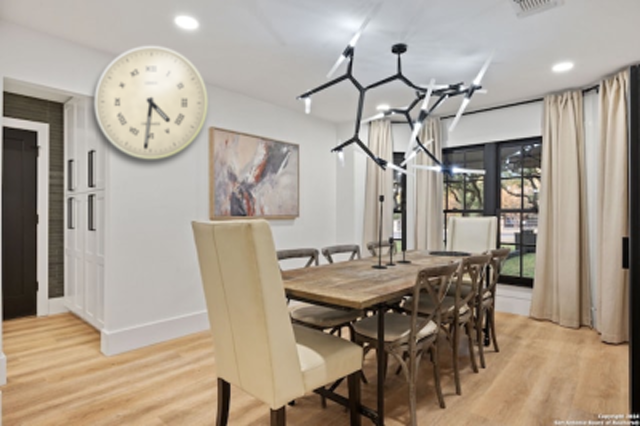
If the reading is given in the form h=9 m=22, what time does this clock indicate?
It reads h=4 m=31
